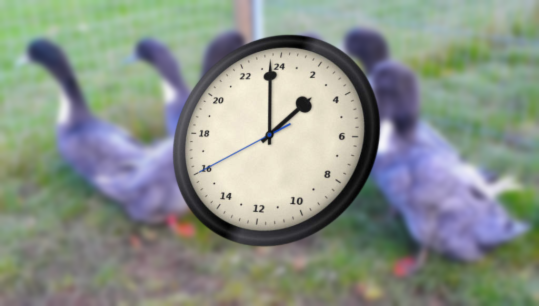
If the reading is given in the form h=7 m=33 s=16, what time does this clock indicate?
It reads h=2 m=58 s=40
